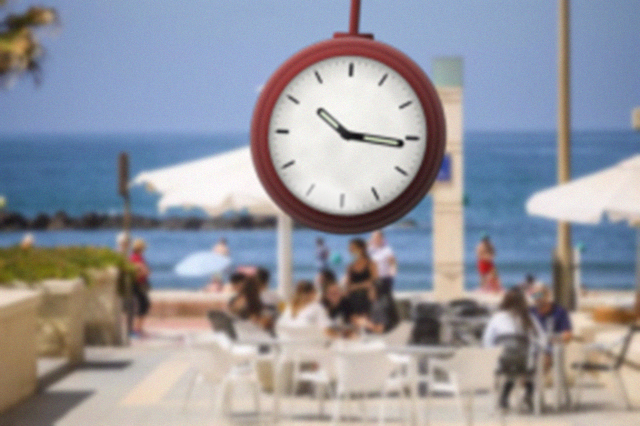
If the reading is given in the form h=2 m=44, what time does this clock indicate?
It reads h=10 m=16
